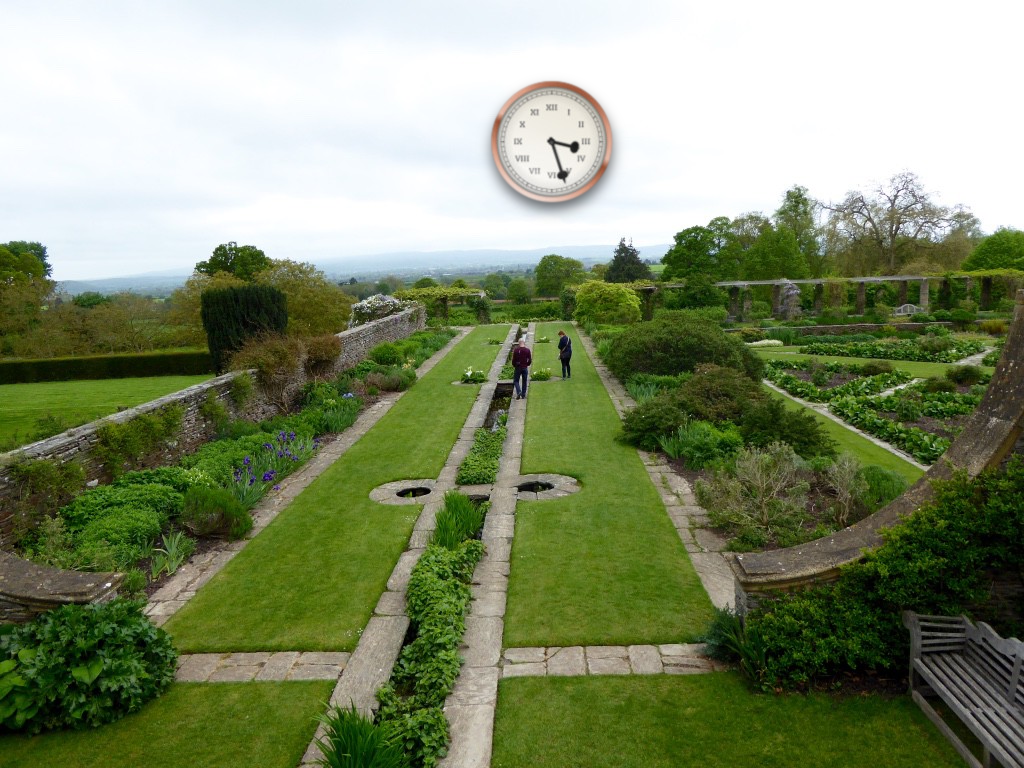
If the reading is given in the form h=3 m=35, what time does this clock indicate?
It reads h=3 m=27
